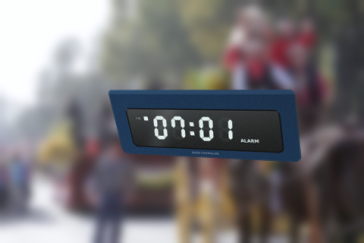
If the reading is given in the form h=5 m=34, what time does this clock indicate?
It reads h=7 m=1
